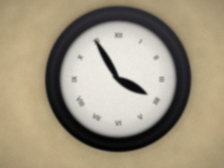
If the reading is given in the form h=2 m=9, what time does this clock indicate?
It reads h=3 m=55
